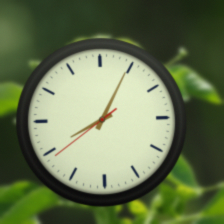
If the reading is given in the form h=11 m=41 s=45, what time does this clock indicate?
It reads h=8 m=4 s=39
